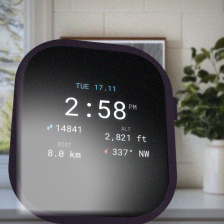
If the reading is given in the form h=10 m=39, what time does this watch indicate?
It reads h=2 m=58
